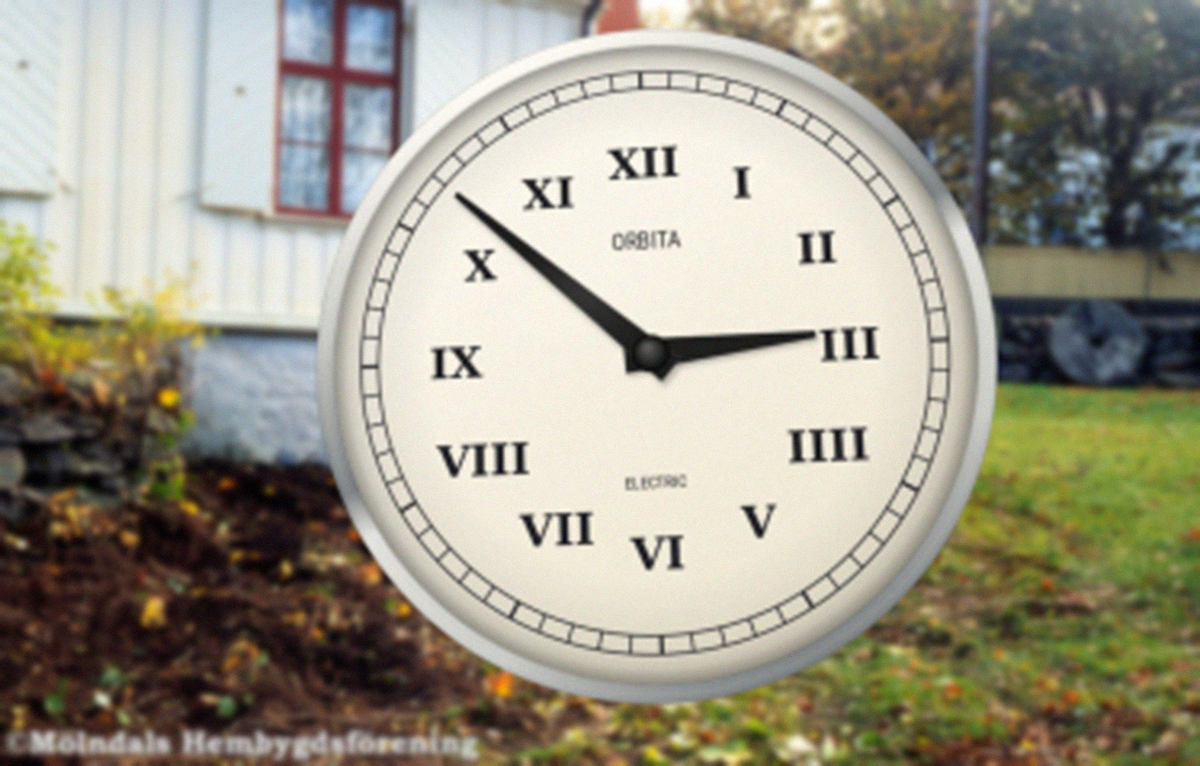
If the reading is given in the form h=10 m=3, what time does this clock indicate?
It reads h=2 m=52
